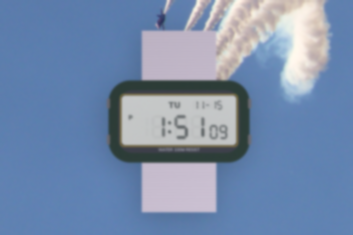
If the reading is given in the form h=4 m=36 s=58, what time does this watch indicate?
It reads h=1 m=51 s=9
